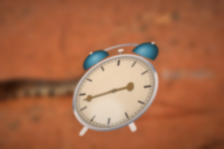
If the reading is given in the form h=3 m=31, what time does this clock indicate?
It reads h=2 m=43
